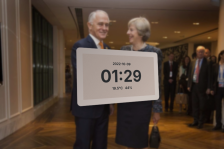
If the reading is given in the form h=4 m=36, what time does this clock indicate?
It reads h=1 m=29
